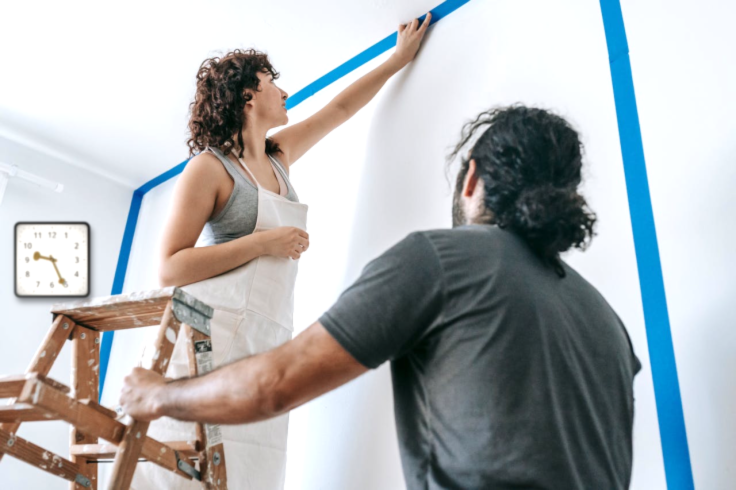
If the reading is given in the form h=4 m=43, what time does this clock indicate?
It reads h=9 m=26
